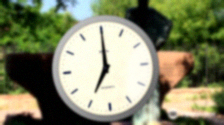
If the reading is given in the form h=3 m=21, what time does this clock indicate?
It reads h=7 m=0
